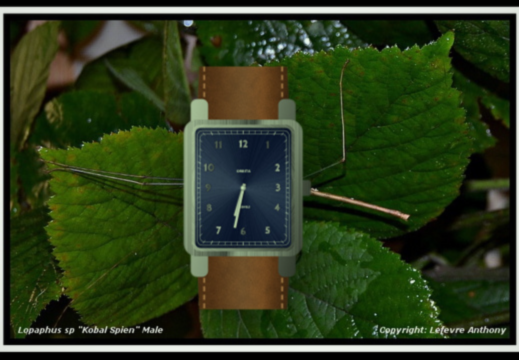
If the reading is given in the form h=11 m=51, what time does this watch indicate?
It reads h=6 m=32
